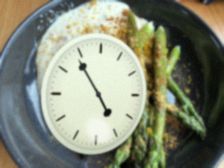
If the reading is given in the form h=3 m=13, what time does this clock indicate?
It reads h=4 m=54
